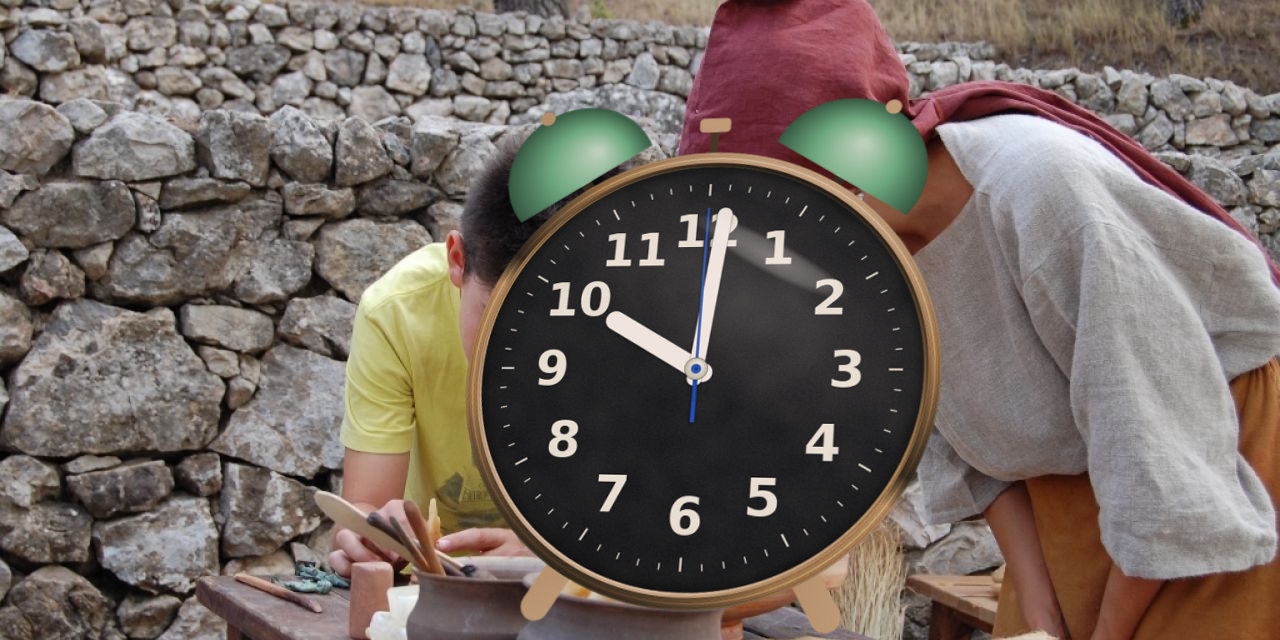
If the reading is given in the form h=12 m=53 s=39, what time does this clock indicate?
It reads h=10 m=1 s=0
